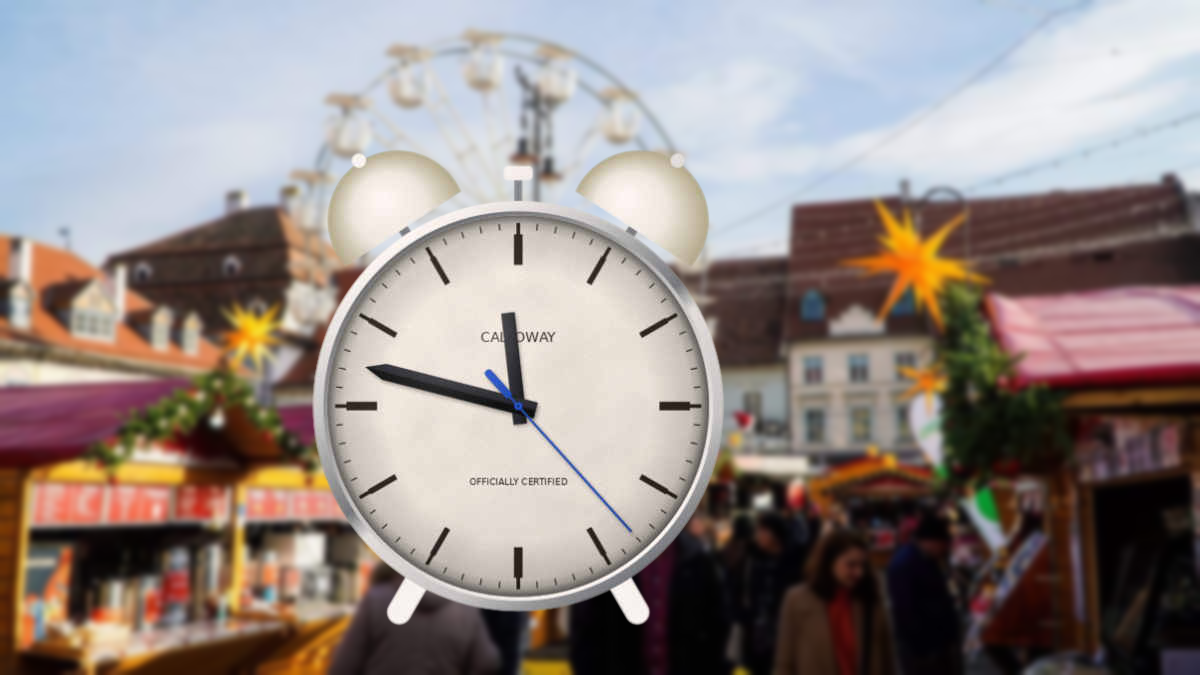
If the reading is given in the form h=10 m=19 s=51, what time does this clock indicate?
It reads h=11 m=47 s=23
